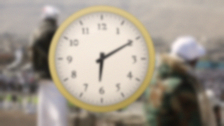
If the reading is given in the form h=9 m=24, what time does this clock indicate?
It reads h=6 m=10
